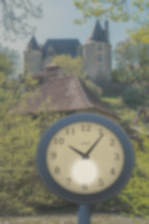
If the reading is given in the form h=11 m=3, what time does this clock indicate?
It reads h=10 m=6
